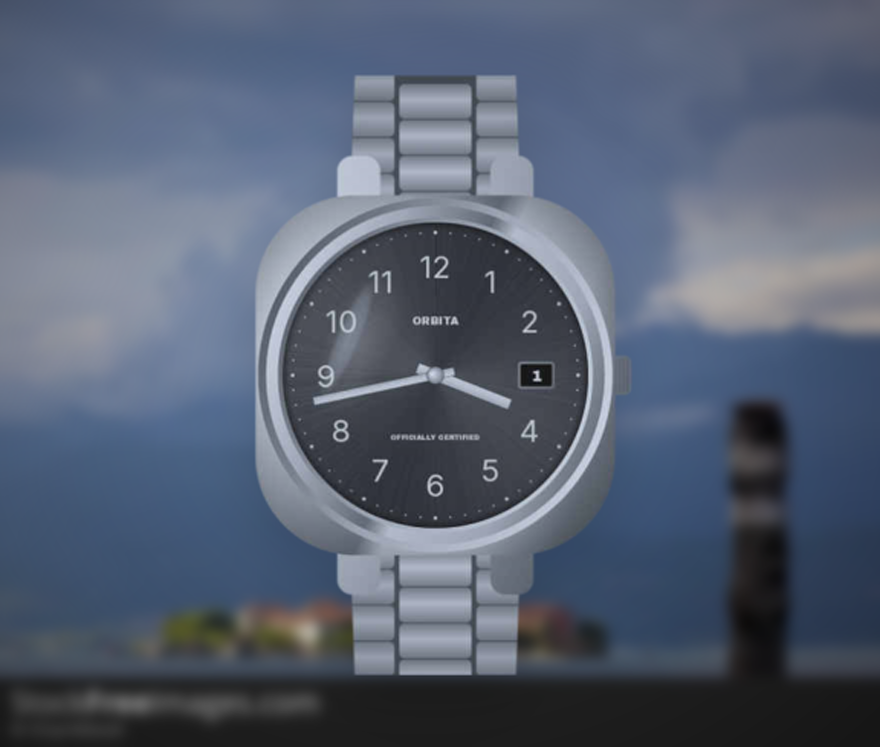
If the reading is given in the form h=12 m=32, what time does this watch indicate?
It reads h=3 m=43
